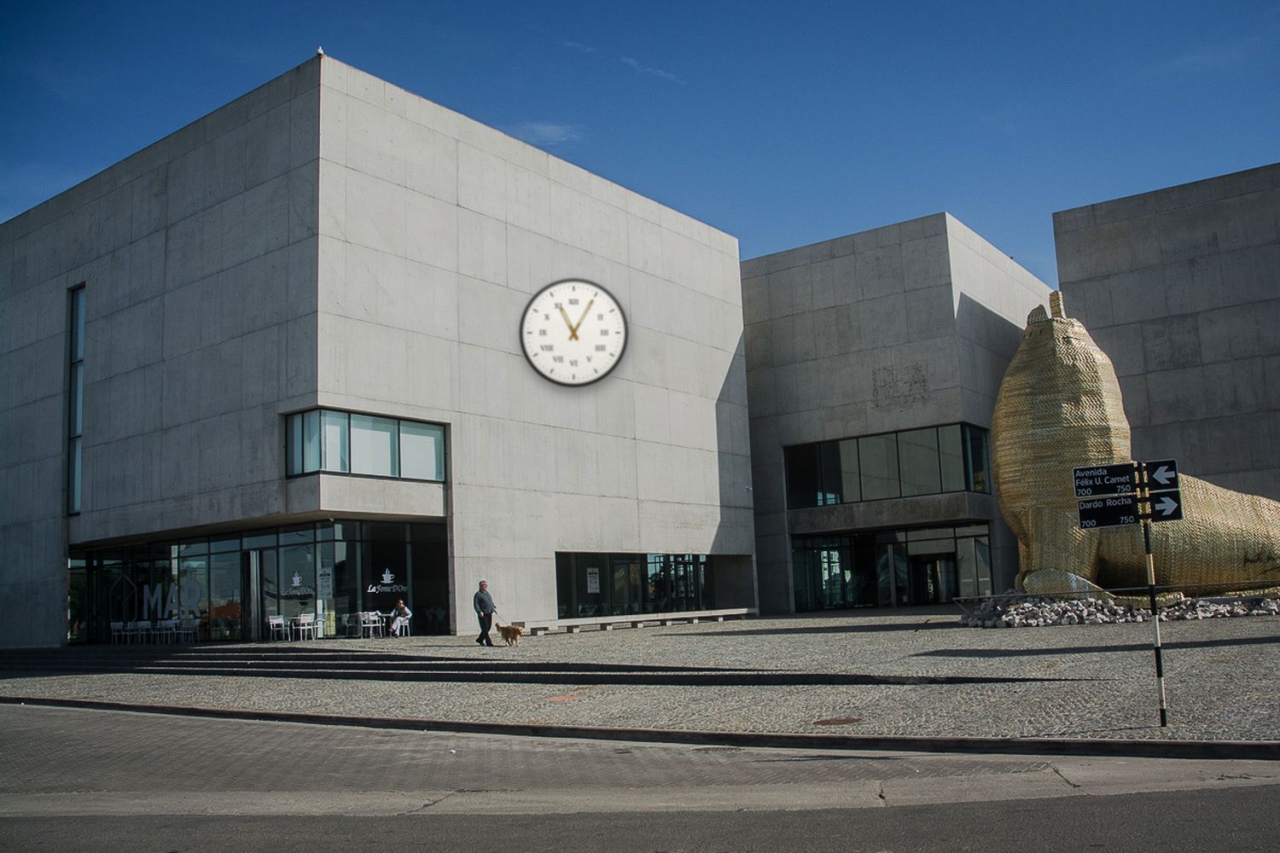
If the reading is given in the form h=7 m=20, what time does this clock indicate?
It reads h=11 m=5
